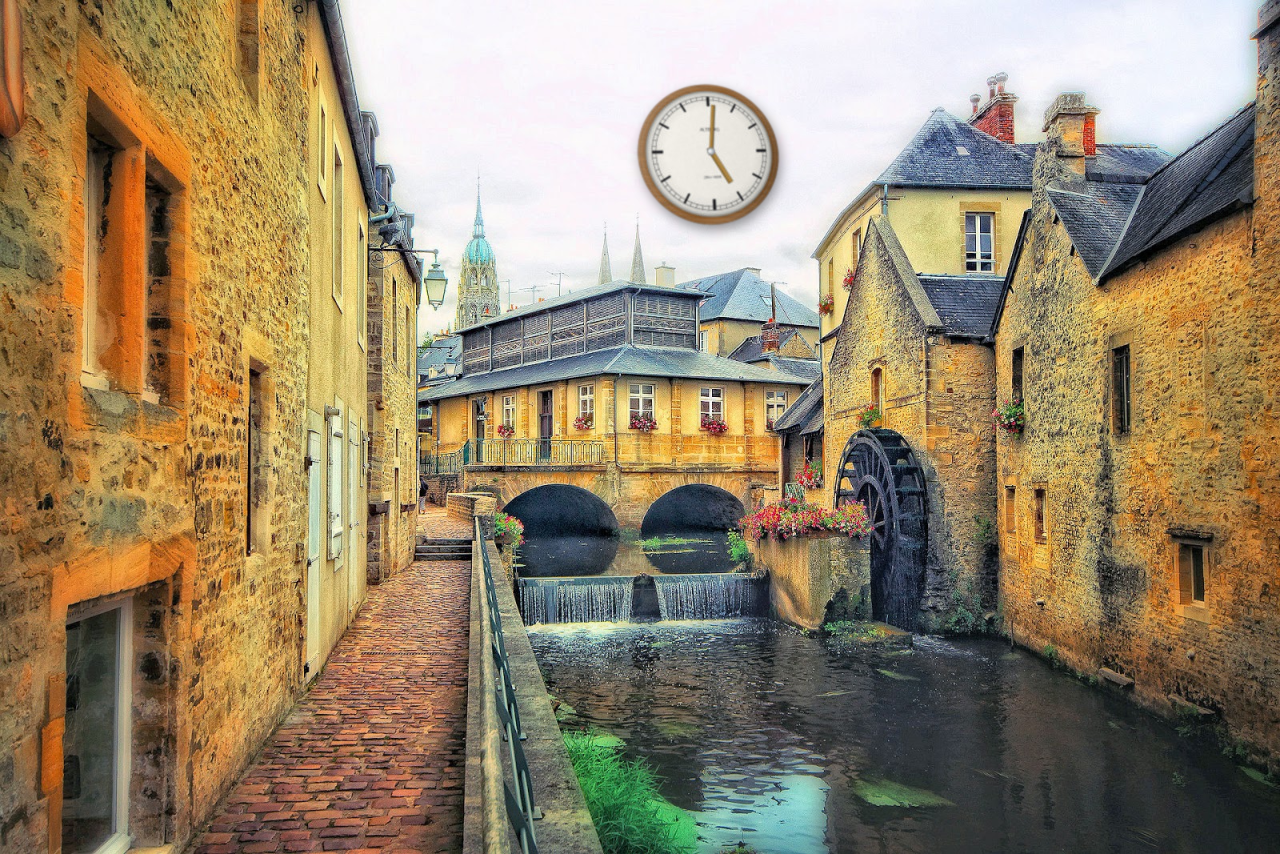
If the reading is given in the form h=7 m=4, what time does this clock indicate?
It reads h=5 m=1
